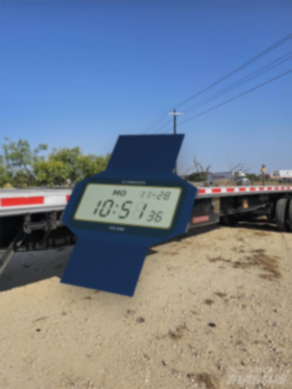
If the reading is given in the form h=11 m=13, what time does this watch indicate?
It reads h=10 m=51
